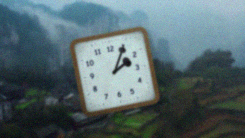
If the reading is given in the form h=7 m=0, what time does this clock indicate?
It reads h=2 m=5
